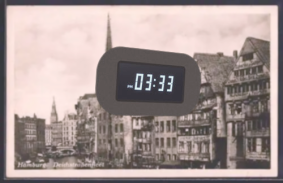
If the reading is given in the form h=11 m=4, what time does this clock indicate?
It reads h=3 m=33
